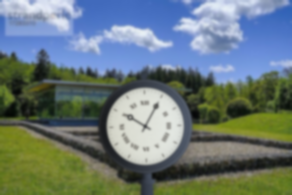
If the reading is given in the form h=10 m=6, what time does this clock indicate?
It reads h=10 m=5
